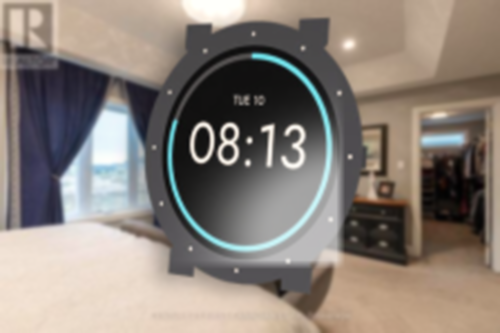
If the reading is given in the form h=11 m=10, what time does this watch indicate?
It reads h=8 m=13
